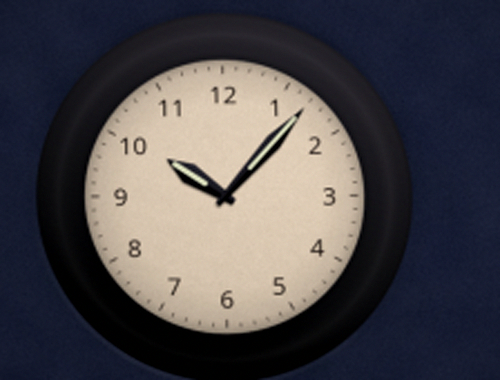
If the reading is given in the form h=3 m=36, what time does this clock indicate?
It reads h=10 m=7
